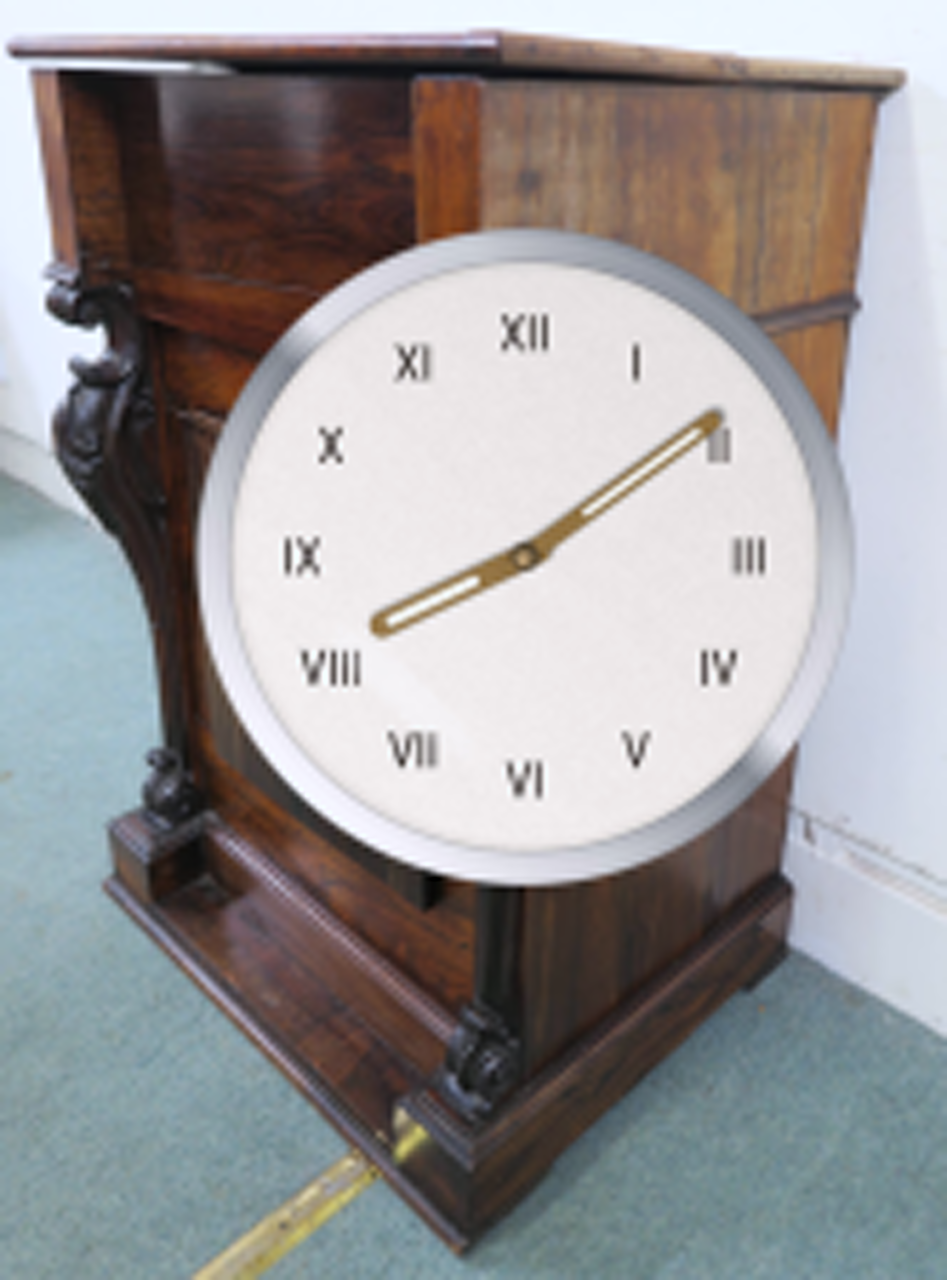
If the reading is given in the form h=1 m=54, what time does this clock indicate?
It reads h=8 m=9
